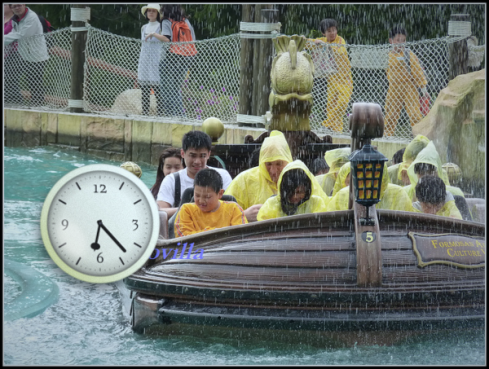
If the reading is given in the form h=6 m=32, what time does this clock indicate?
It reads h=6 m=23
